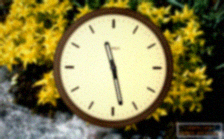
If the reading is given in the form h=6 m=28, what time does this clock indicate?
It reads h=11 m=28
